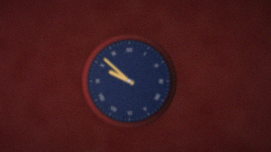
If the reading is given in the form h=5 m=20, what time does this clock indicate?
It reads h=9 m=52
